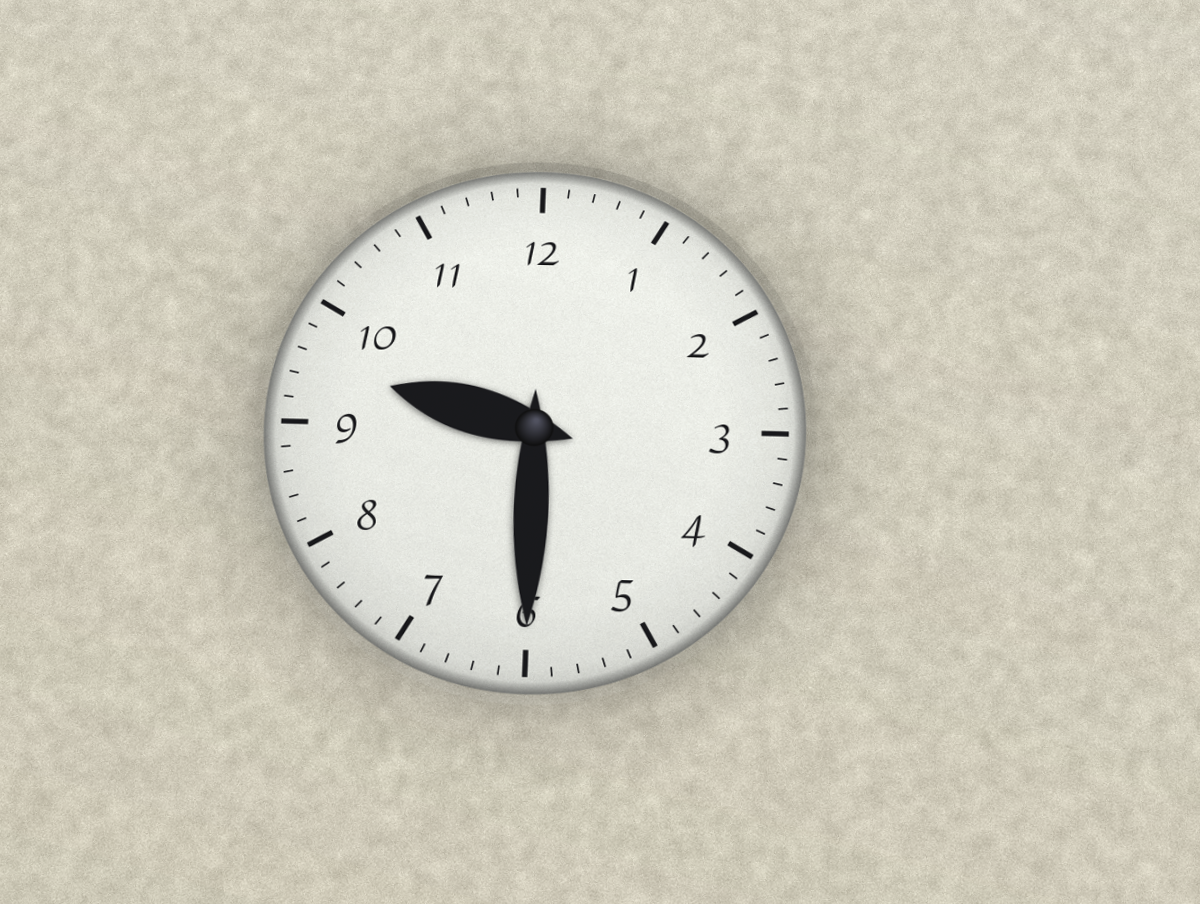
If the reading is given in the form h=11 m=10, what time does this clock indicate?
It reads h=9 m=30
